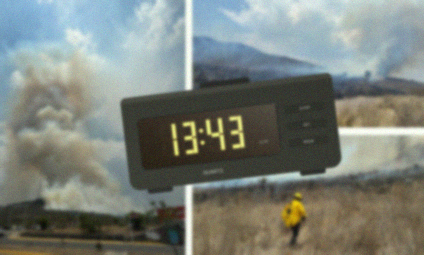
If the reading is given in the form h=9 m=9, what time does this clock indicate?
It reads h=13 m=43
